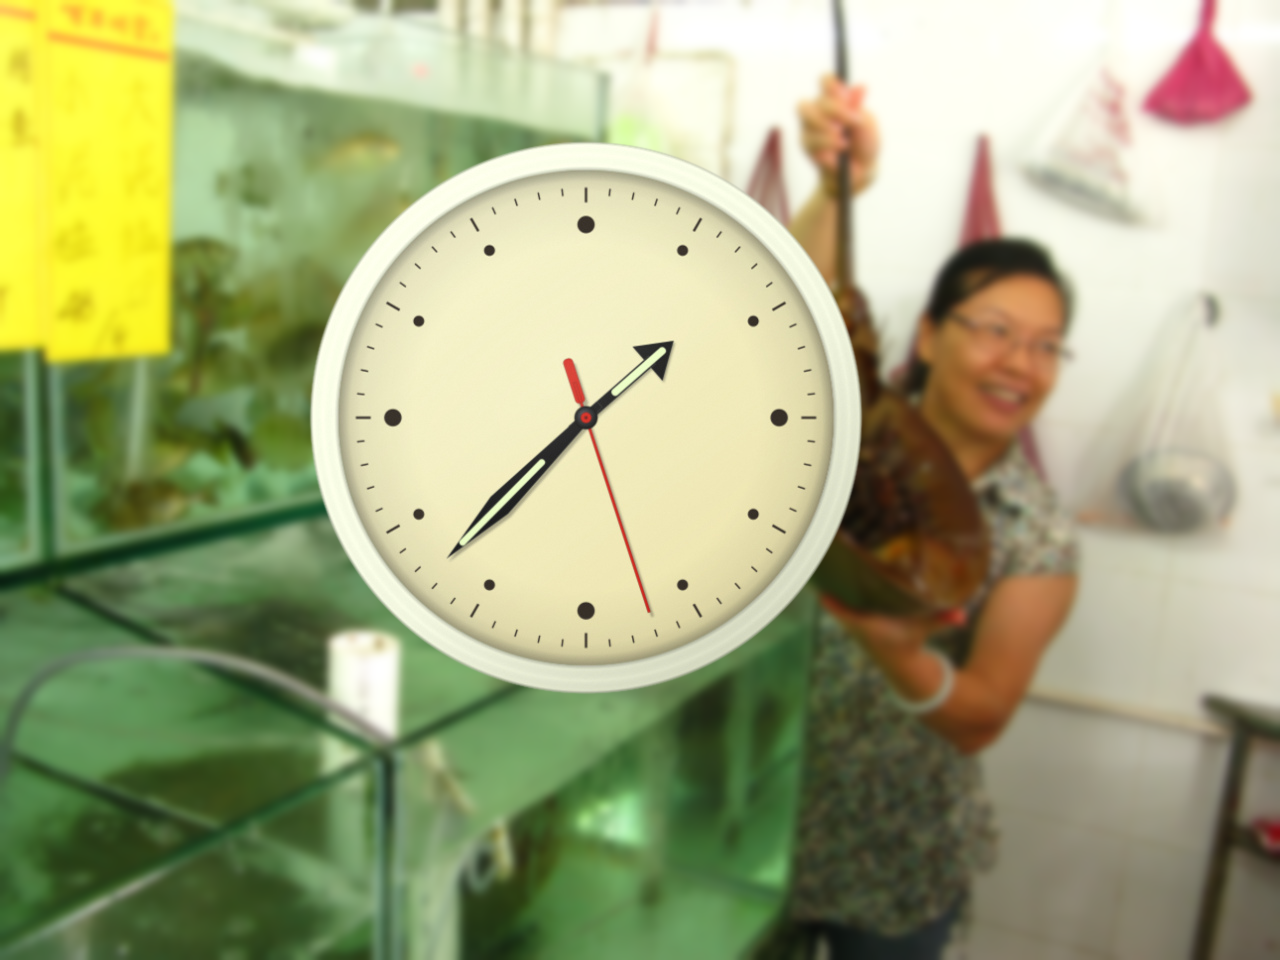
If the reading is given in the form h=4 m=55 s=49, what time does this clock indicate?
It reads h=1 m=37 s=27
